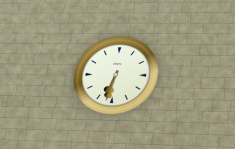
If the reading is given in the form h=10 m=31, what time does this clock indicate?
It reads h=6 m=32
